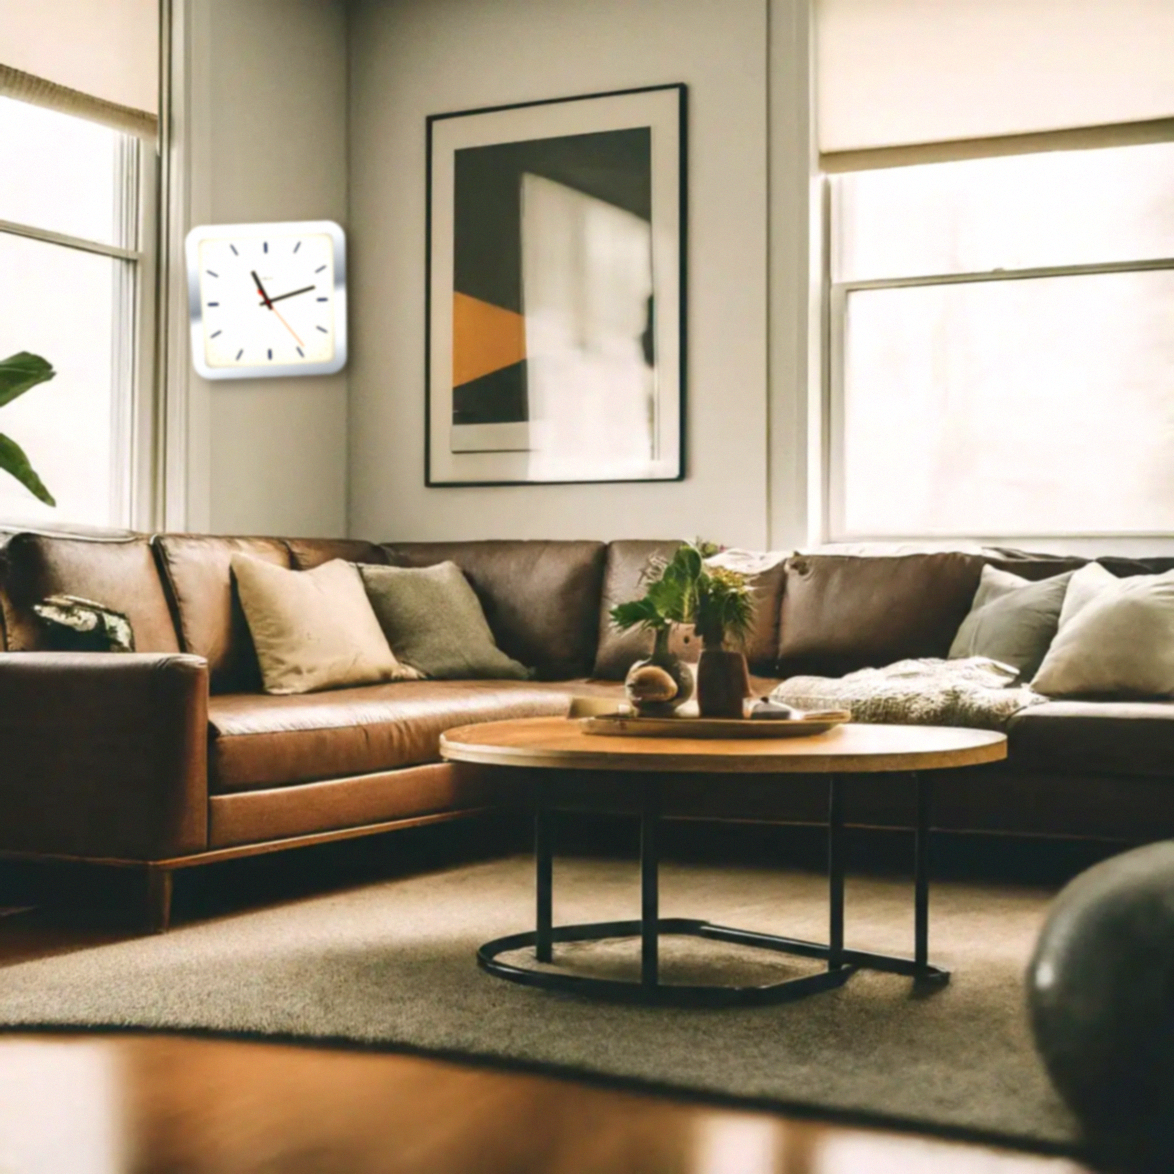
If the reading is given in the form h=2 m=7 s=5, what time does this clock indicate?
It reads h=11 m=12 s=24
